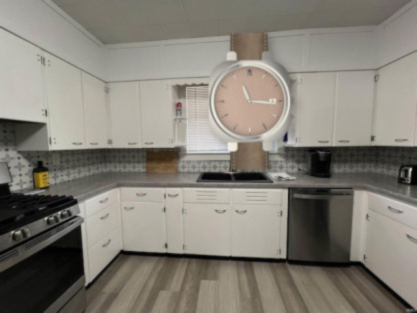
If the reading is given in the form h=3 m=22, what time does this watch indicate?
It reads h=11 m=16
